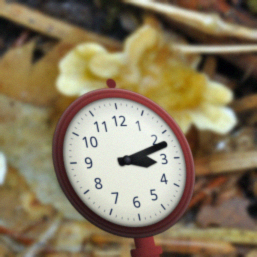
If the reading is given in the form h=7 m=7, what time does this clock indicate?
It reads h=3 m=12
